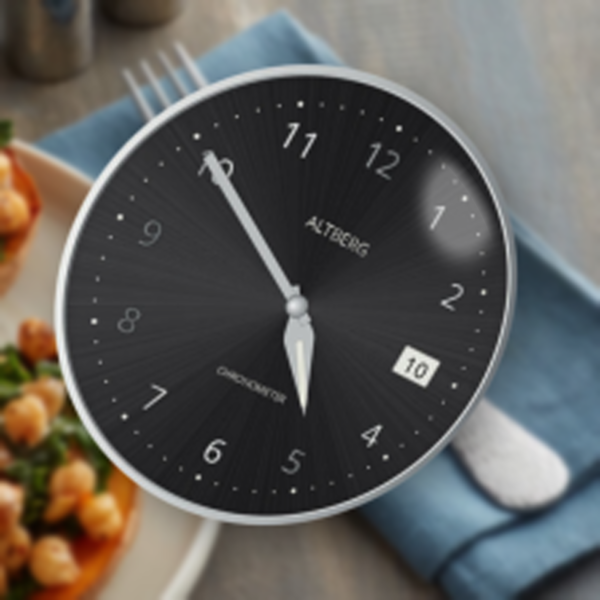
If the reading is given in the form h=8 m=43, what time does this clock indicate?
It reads h=4 m=50
